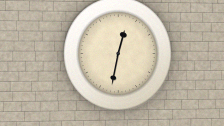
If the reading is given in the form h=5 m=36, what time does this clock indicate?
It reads h=12 m=32
